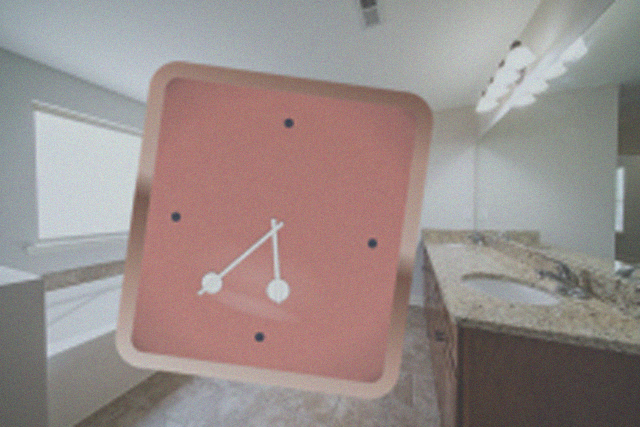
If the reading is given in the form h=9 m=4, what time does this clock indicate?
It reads h=5 m=37
